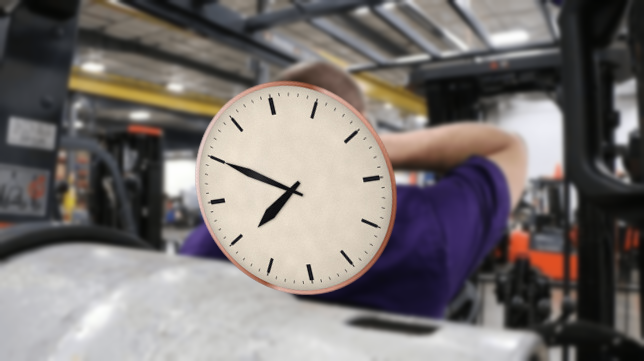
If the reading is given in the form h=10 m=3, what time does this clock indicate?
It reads h=7 m=50
